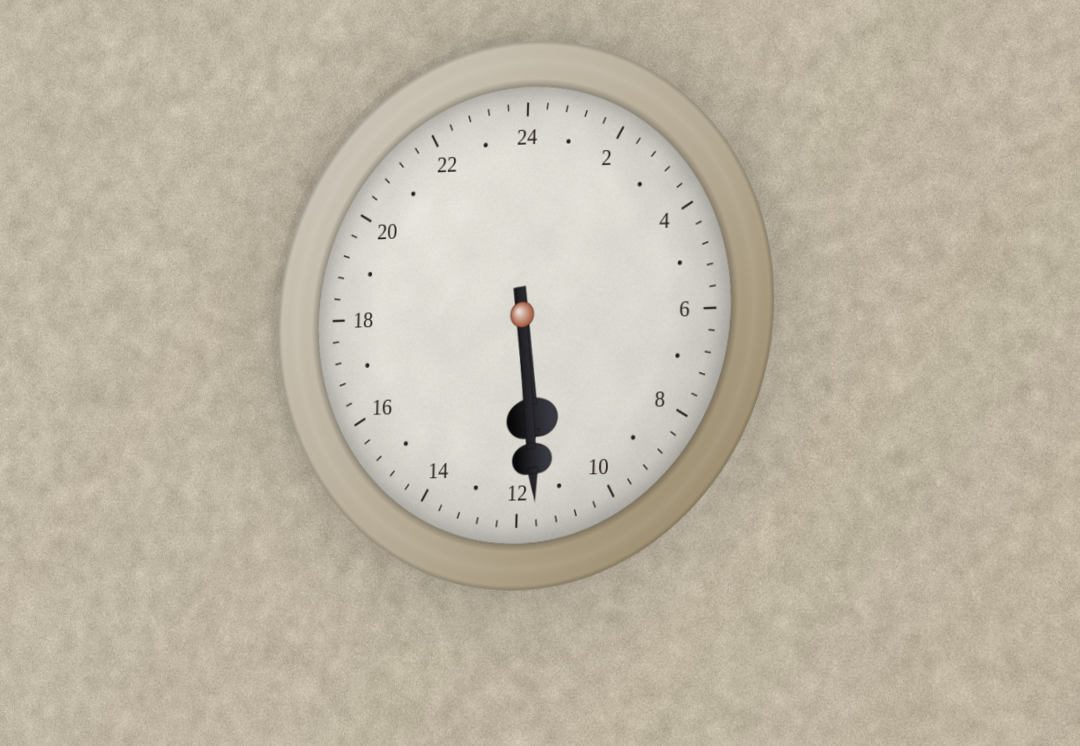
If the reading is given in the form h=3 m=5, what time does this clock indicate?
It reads h=11 m=29
